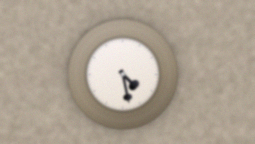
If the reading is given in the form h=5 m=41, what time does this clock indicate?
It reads h=4 m=28
